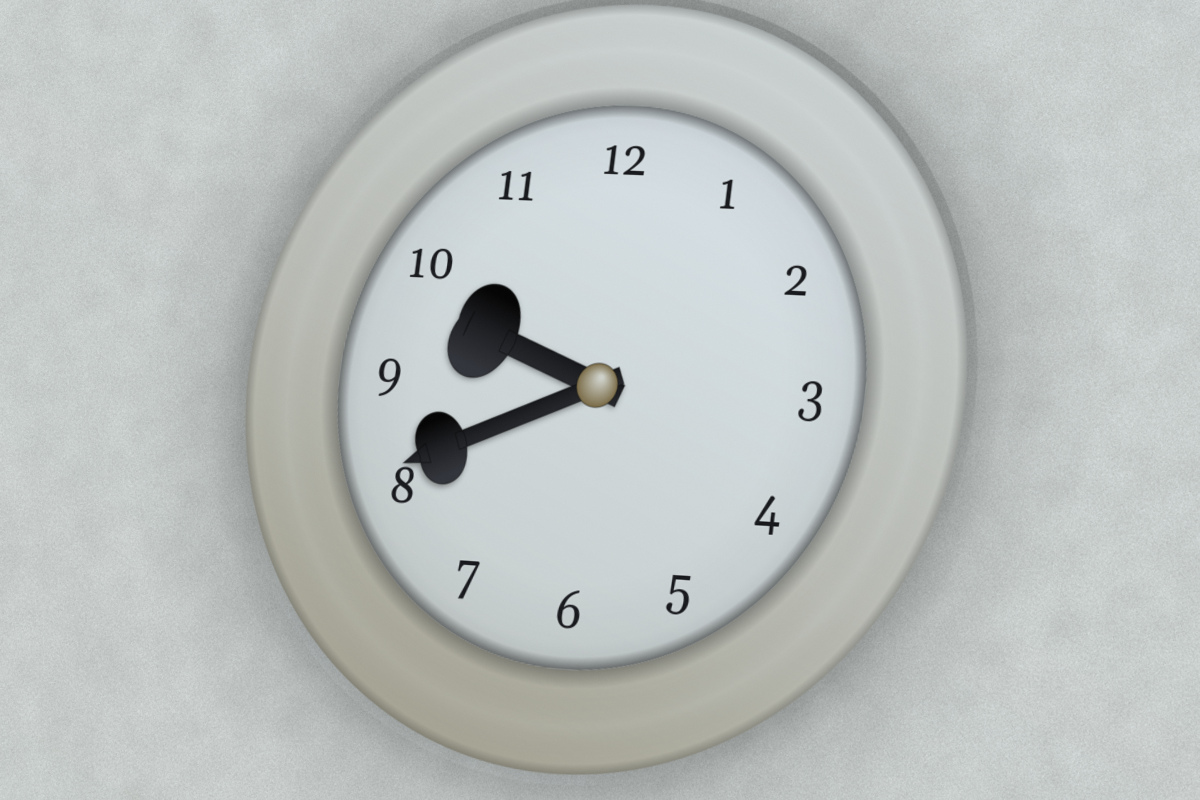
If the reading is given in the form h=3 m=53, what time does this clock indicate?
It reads h=9 m=41
